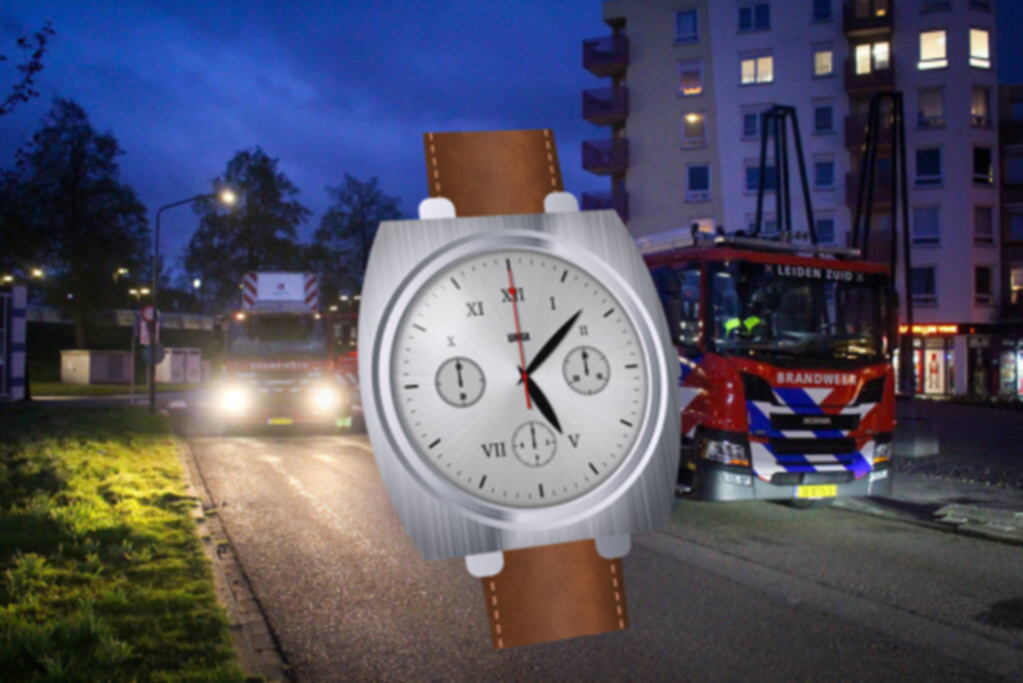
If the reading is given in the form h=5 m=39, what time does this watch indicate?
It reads h=5 m=8
